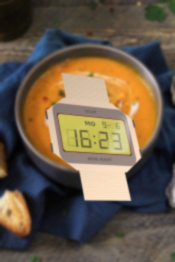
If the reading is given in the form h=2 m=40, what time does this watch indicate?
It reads h=16 m=23
